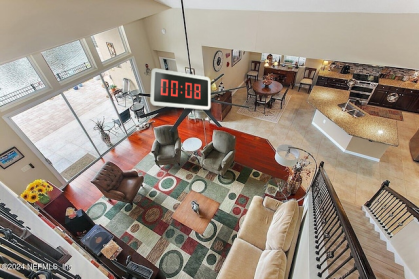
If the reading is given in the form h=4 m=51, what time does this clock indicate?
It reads h=0 m=8
